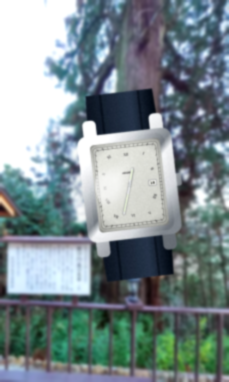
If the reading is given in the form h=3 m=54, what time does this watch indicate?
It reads h=12 m=33
